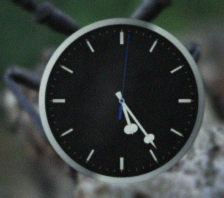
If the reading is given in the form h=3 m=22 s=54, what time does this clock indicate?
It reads h=5 m=24 s=1
